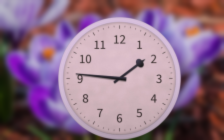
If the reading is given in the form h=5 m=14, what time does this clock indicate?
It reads h=1 m=46
